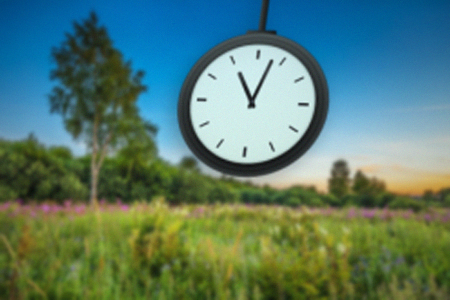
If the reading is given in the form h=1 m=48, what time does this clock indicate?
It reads h=11 m=3
